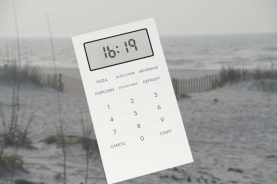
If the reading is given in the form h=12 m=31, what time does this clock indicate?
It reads h=16 m=19
